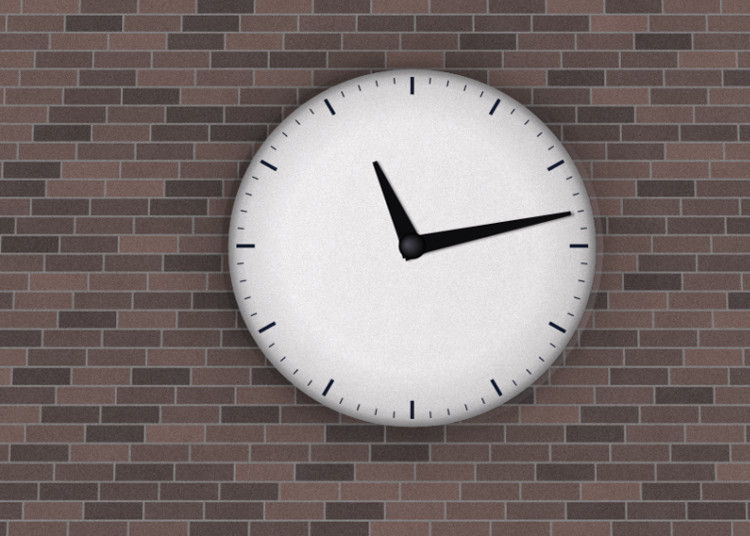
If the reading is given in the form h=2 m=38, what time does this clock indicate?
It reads h=11 m=13
